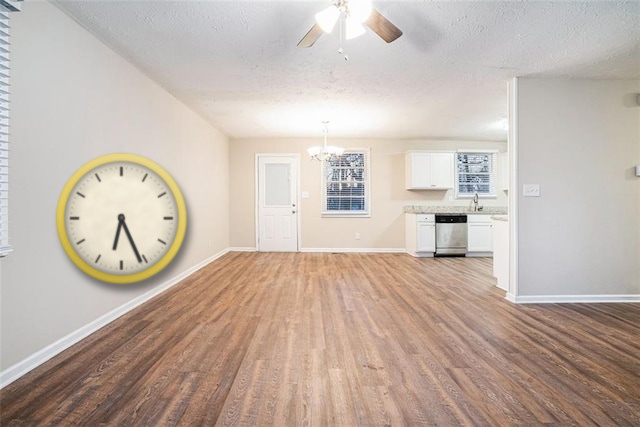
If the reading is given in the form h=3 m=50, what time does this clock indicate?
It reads h=6 m=26
